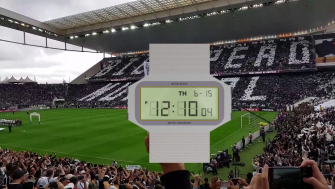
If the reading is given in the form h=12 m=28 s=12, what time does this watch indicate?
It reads h=12 m=10 s=4
